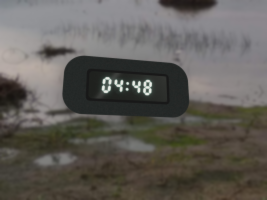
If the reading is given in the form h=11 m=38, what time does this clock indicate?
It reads h=4 m=48
